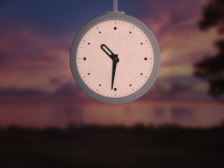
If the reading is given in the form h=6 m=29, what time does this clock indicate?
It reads h=10 m=31
